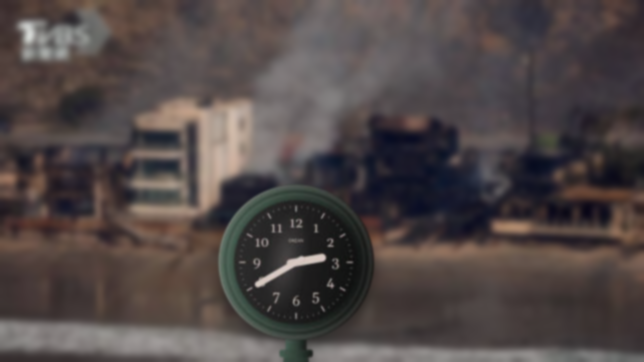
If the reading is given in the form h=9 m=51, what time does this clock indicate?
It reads h=2 m=40
